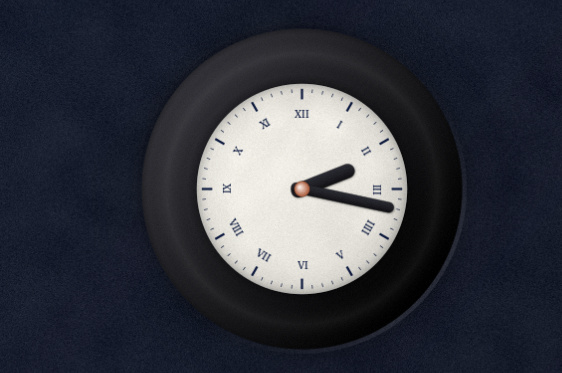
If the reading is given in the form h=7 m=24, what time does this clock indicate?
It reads h=2 m=17
